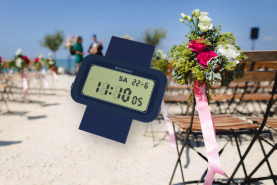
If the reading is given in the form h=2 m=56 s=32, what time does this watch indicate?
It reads h=11 m=10 s=5
